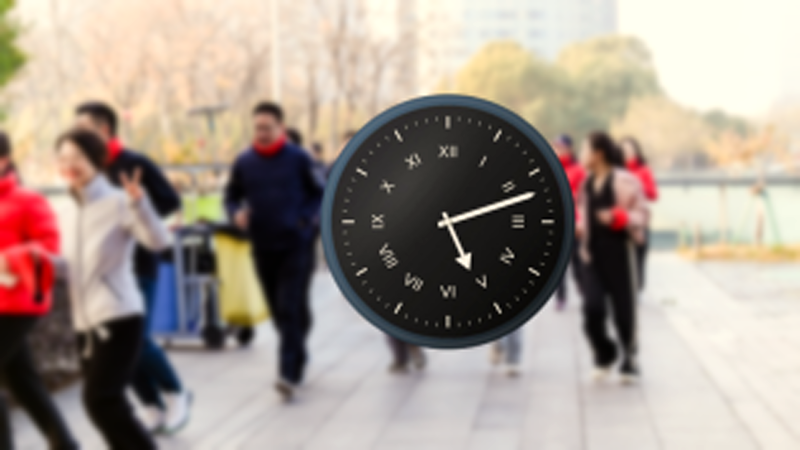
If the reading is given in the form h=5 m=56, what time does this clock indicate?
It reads h=5 m=12
